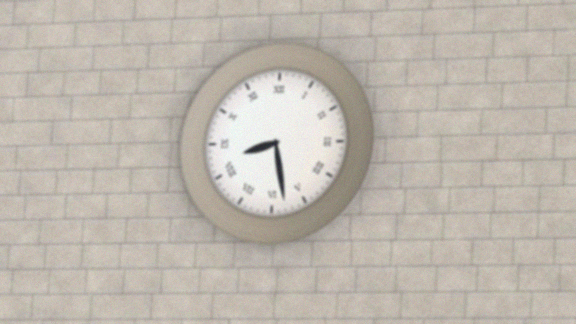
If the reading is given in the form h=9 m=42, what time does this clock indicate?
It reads h=8 m=28
